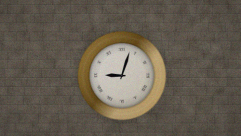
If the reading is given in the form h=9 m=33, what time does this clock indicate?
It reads h=9 m=3
